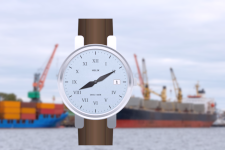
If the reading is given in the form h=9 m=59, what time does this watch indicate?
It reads h=8 m=10
